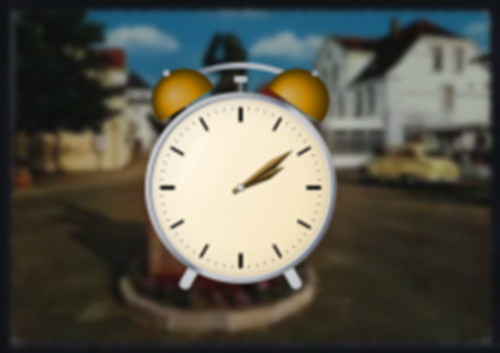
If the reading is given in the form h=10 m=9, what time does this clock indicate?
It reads h=2 m=9
